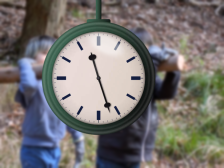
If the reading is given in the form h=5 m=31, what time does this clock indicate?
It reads h=11 m=27
